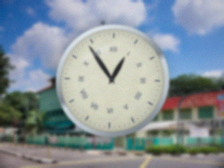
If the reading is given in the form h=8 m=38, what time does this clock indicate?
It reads h=12 m=54
